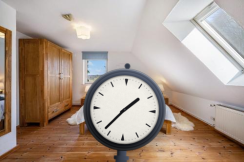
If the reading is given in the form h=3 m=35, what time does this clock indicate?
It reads h=1 m=37
